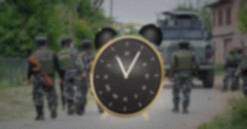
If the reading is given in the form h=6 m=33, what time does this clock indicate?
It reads h=11 m=5
